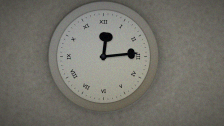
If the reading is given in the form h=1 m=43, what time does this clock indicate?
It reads h=12 m=14
